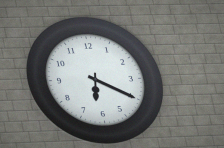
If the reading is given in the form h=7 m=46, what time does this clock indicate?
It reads h=6 m=20
